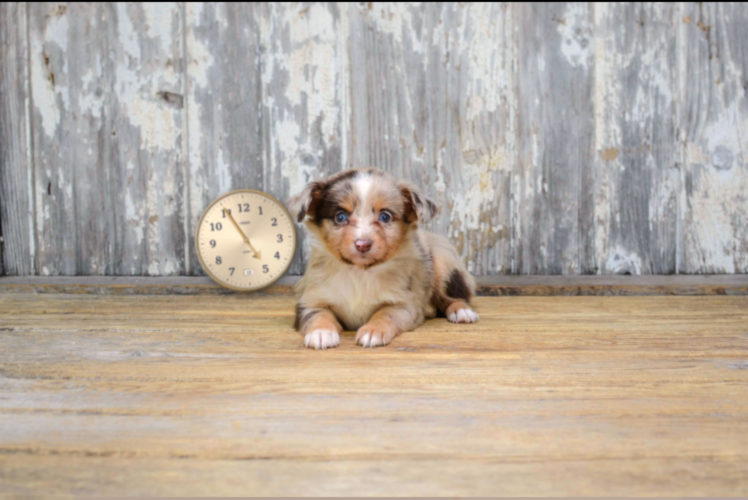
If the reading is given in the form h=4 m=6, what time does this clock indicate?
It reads h=4 m=55
